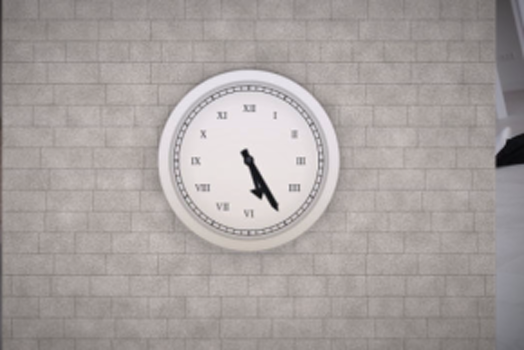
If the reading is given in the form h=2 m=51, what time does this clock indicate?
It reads h=5 m=25
